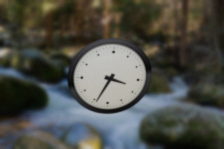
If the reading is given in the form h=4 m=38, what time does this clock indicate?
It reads h=3 m=34
